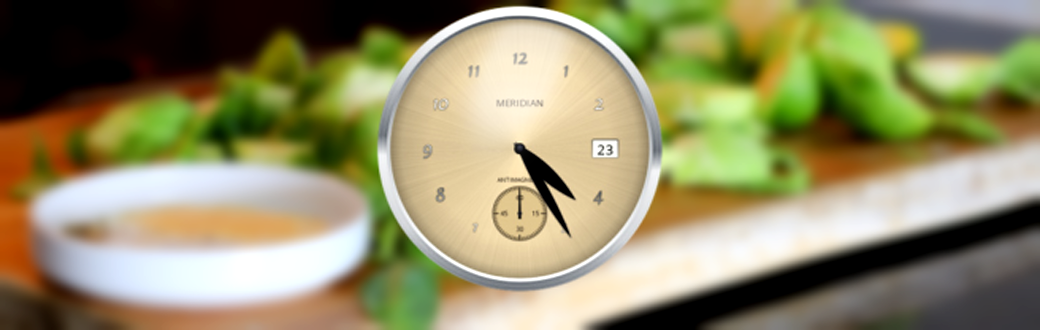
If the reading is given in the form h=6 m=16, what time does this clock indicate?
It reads h=4 m=25
